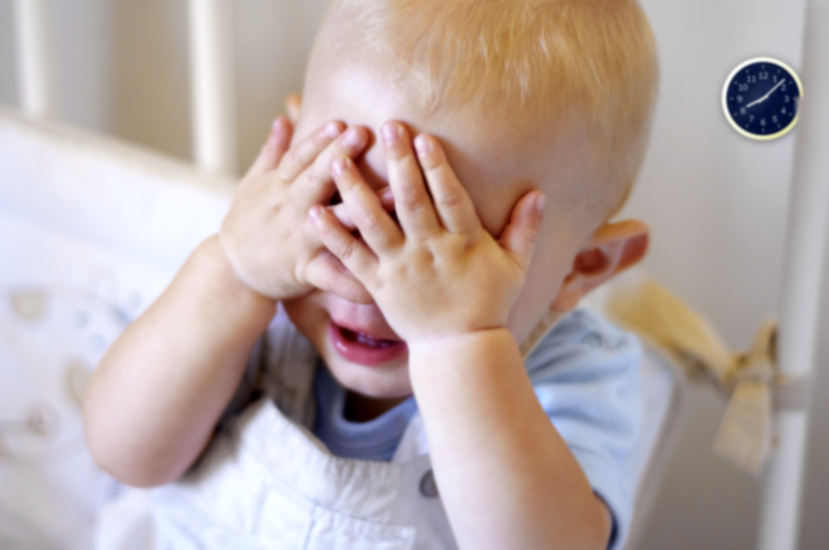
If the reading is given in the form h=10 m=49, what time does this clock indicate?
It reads h=8 m=8
